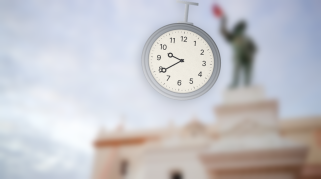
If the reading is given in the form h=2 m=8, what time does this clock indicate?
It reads h=9 m=39
